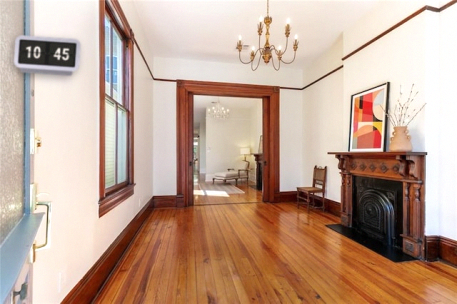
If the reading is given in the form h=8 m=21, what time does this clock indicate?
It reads h=10 m=45
